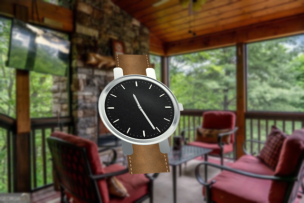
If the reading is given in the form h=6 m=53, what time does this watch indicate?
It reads h=11 m=26
